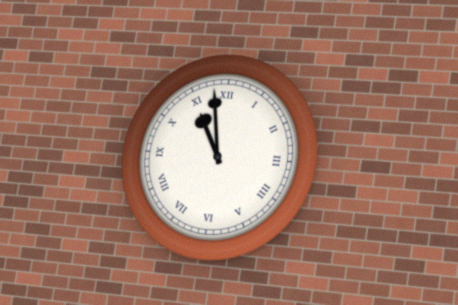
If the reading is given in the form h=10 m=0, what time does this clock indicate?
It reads h=10 m=58
